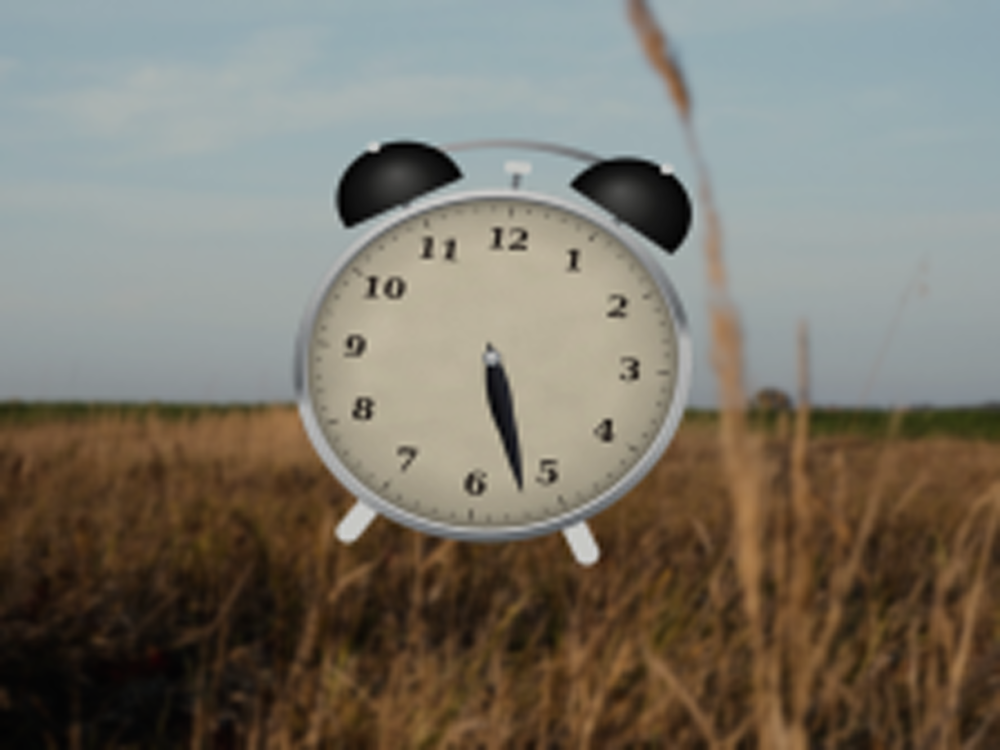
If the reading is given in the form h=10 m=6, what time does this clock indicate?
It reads h=5 m=27
